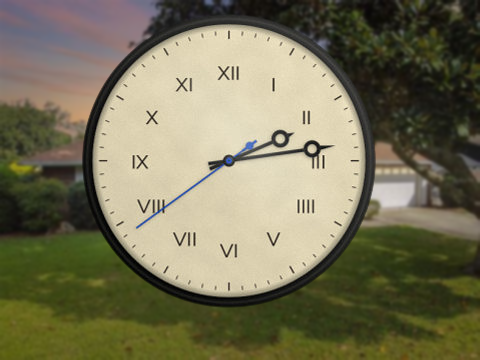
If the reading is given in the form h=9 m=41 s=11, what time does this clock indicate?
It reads h=2 m=13 s=39
